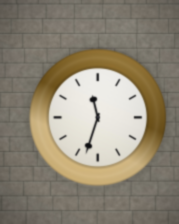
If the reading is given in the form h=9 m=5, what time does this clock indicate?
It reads h=11 m=33
